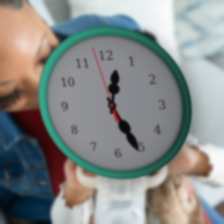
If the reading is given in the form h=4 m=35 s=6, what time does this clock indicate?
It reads h=12 m=25 s=58
